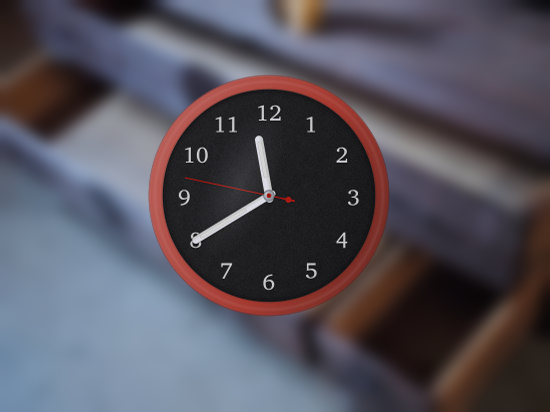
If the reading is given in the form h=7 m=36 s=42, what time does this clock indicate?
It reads h=11 m=39 s=47
